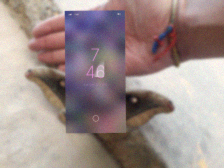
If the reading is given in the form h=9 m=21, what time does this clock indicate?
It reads h=7 m=46
